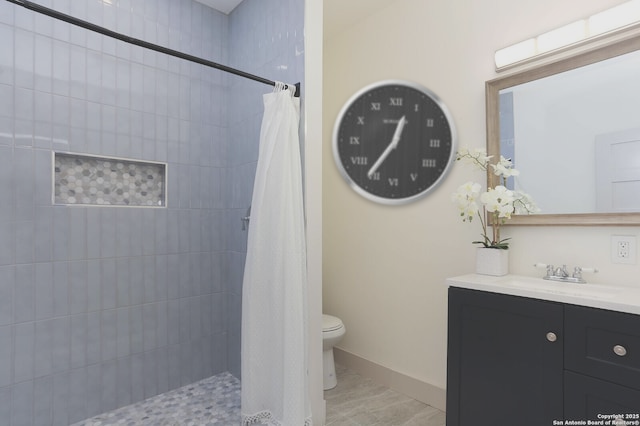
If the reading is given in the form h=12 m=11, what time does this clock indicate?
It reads h=12 m=36
